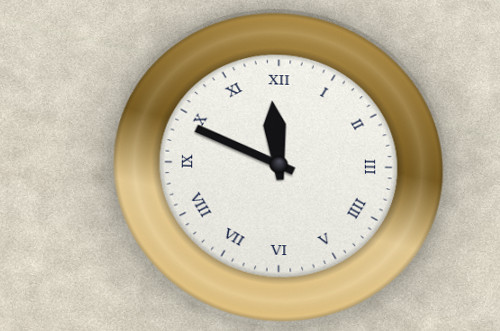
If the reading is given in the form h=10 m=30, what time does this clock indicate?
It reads h=11 m=49
